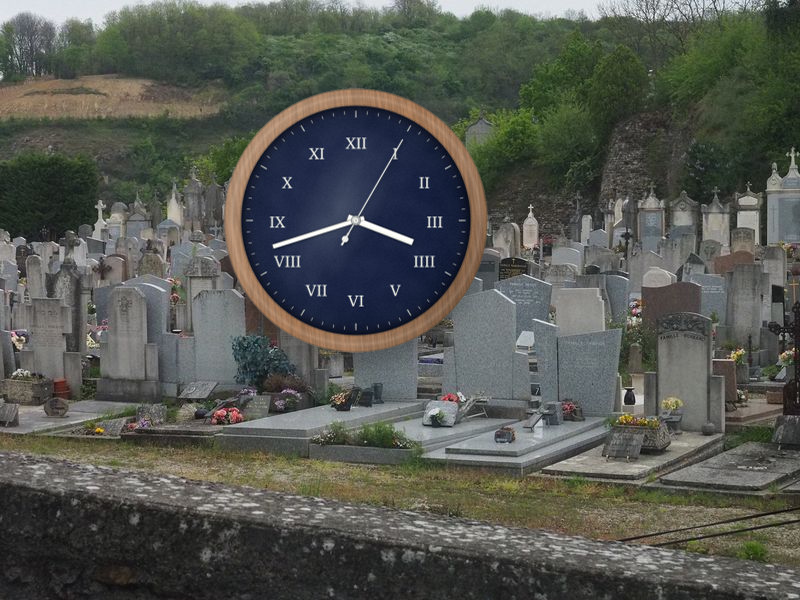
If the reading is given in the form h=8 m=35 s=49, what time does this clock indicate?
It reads h=3 m=42 s=5
